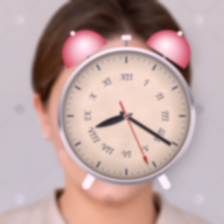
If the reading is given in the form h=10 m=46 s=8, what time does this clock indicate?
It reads h=8 m=20 s=26
